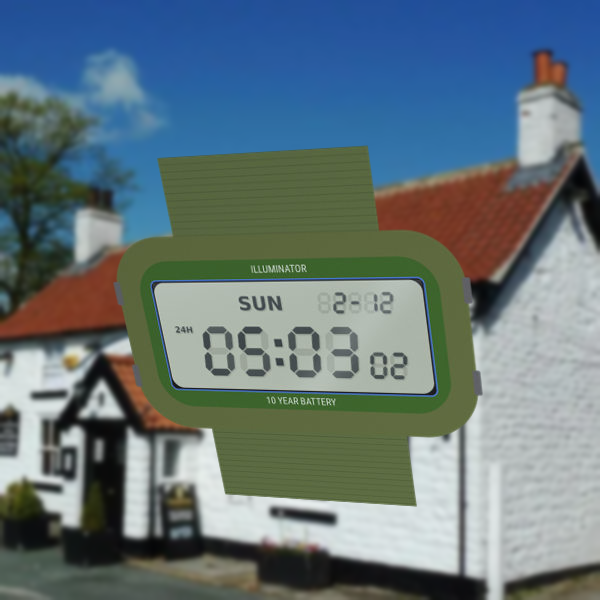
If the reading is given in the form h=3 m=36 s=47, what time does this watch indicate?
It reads h=5 m=3 s=2
